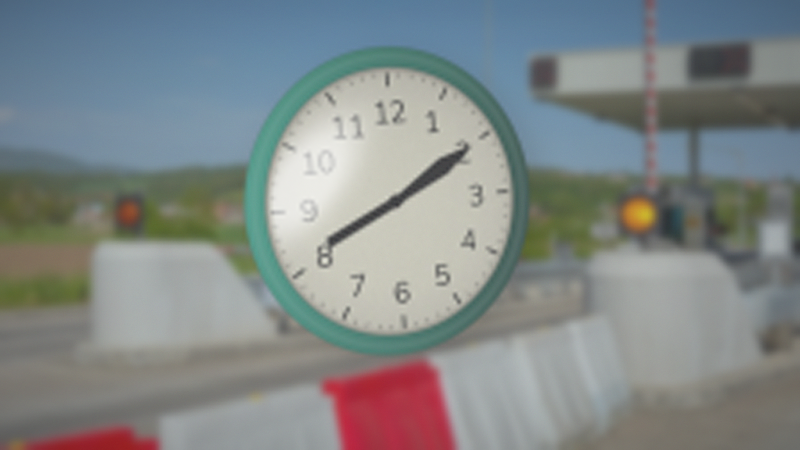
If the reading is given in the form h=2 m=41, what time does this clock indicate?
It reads h=8 m=10
